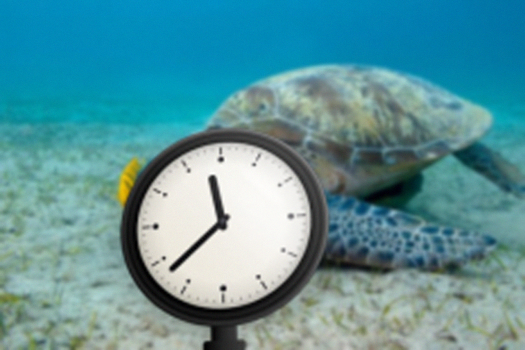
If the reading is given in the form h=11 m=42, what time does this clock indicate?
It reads h=11 m=38
